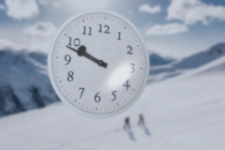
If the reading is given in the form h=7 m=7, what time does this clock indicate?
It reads h=9 m=48
